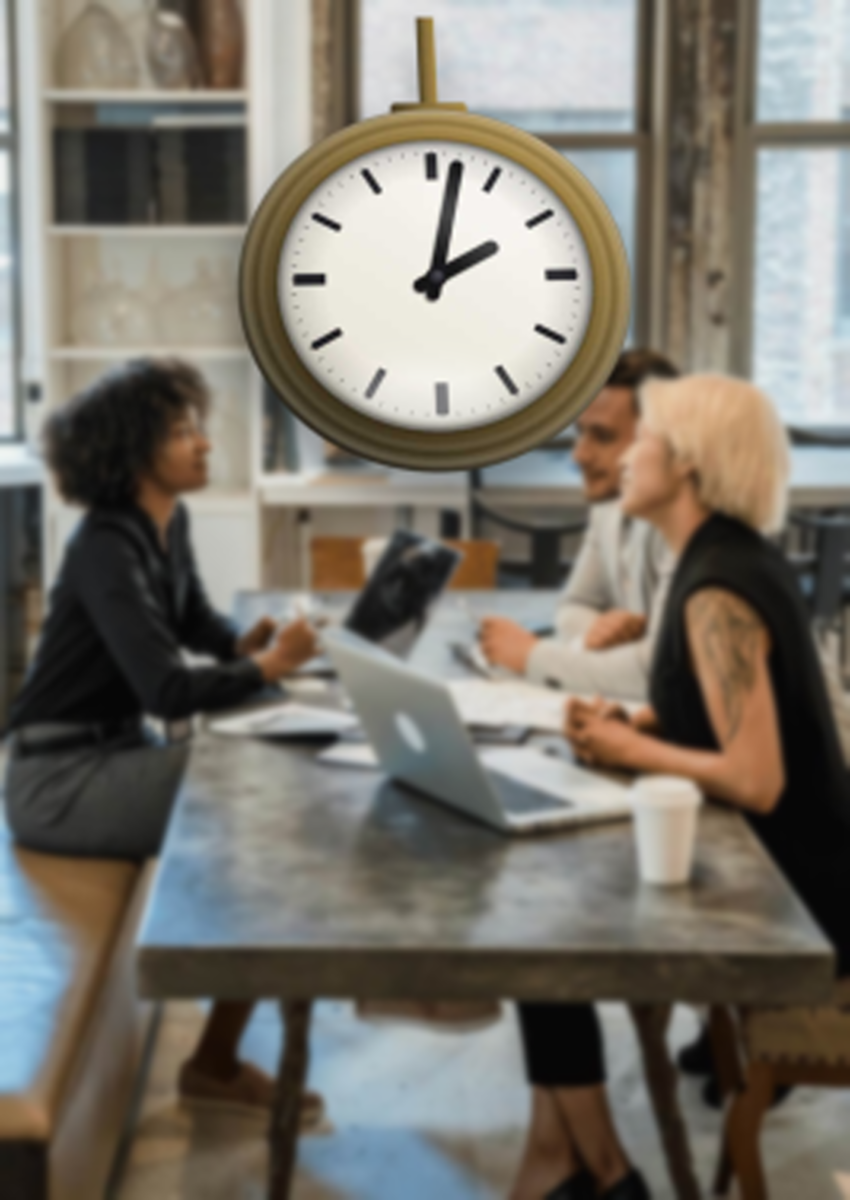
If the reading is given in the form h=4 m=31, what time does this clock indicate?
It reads h=2 m=2
